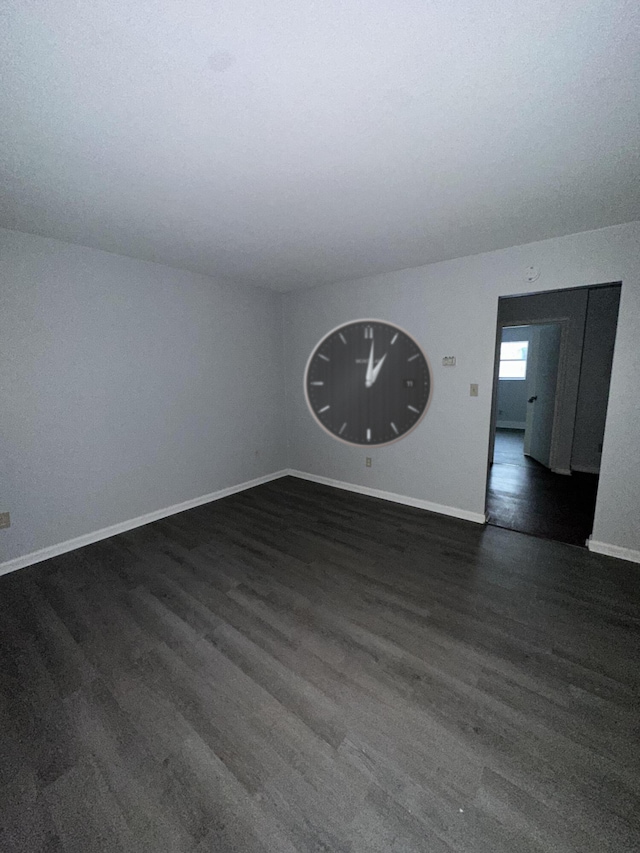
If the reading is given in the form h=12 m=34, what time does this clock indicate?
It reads h=1 m=1
